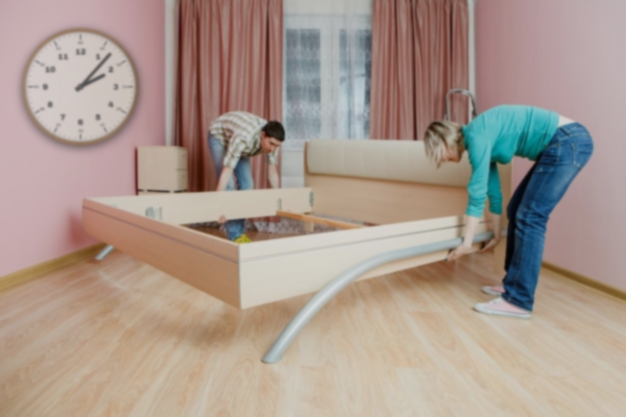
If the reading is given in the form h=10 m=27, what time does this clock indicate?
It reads h=2 m=7
